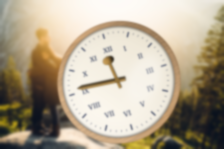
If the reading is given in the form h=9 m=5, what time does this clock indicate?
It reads h=11 m=46
